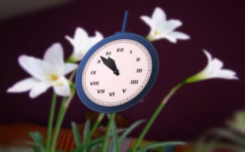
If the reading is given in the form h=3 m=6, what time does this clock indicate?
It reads h=10 m=52
